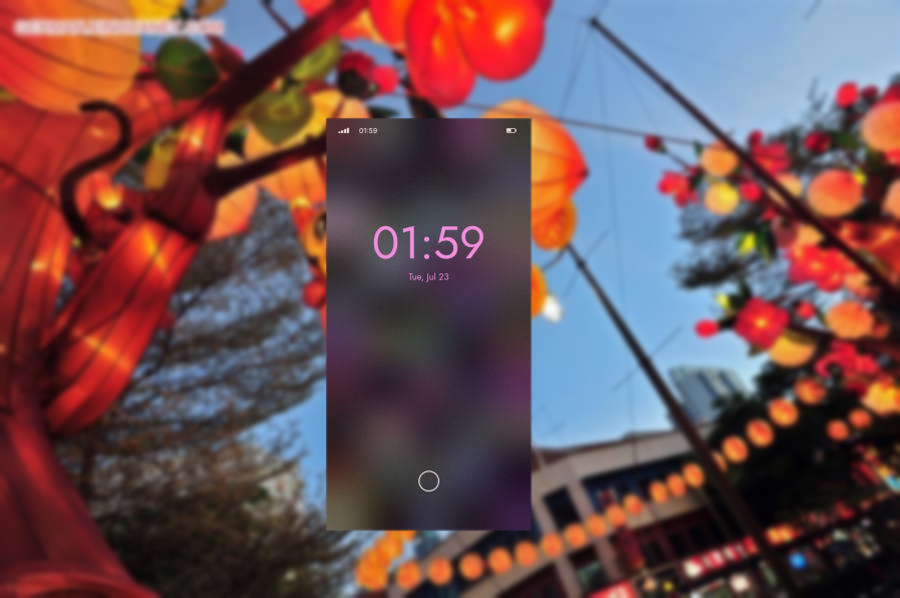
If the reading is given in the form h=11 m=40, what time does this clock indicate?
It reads h=1 m=59
